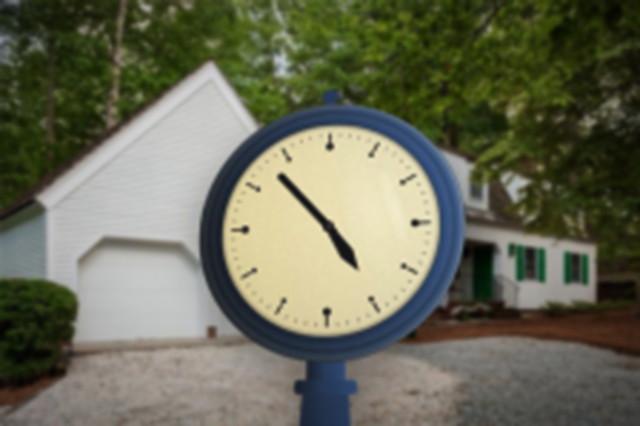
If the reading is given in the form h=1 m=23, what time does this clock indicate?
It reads h=4 m=53
